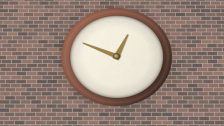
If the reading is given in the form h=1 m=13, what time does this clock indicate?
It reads h=12 m=49
